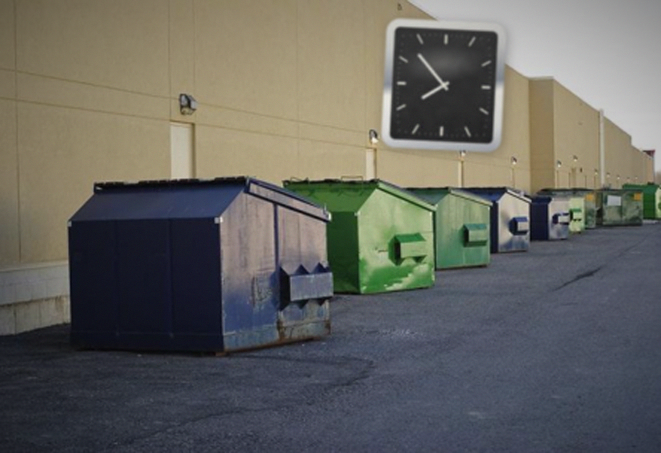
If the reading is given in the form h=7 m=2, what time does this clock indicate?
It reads h=7 m=53
